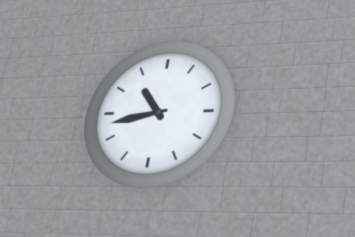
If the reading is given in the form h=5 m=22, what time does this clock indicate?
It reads h=10 m=43
